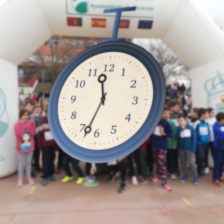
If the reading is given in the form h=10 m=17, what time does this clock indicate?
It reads h=11 m=33
